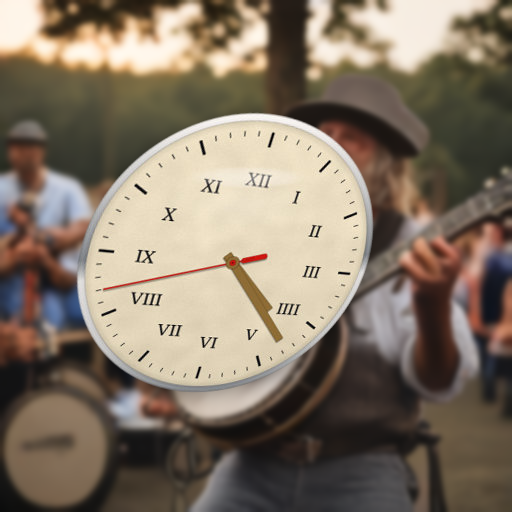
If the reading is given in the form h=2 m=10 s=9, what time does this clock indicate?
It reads h=4 m=22 s=42
